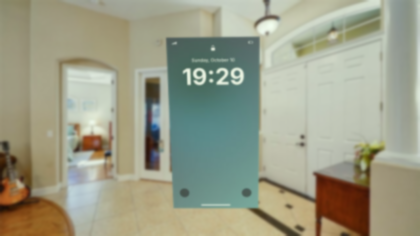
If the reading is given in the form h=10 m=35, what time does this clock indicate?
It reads h=19 m=29
